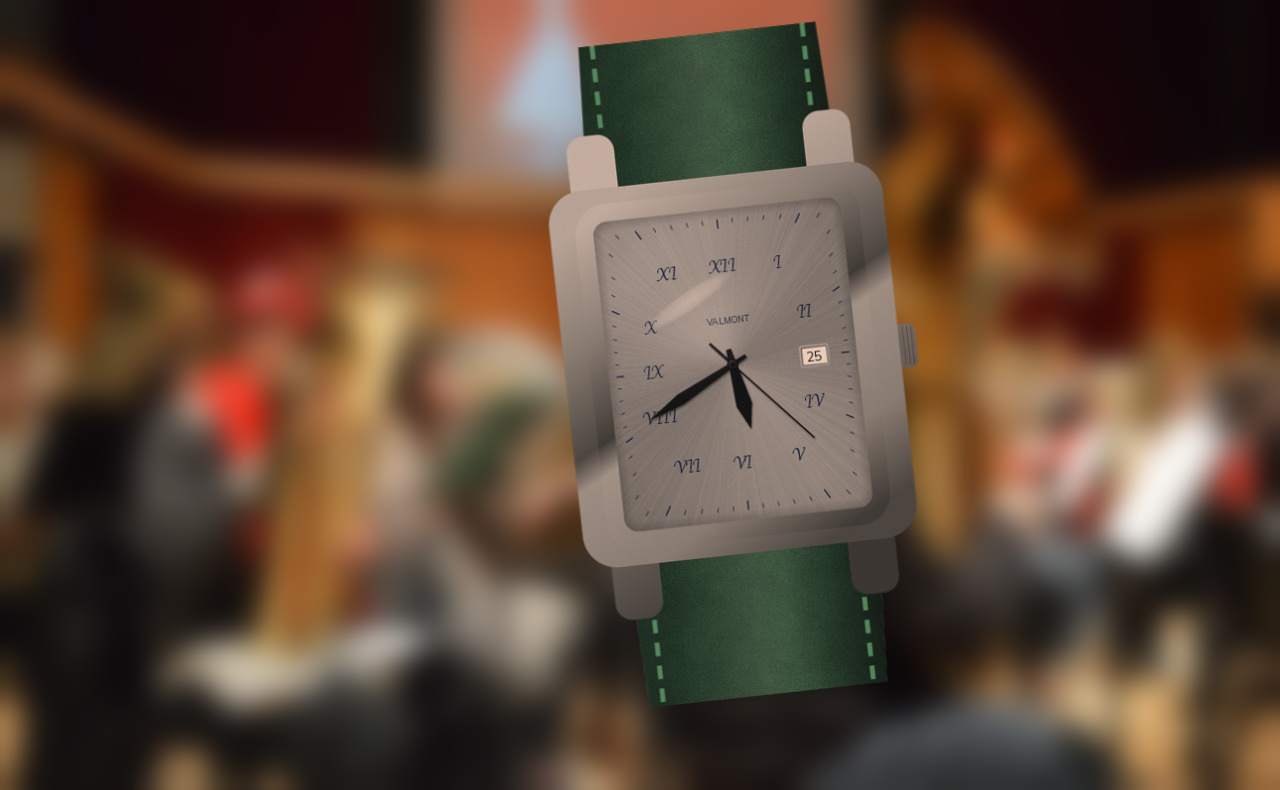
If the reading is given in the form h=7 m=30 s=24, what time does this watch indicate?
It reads h=5 m=40 s=23
